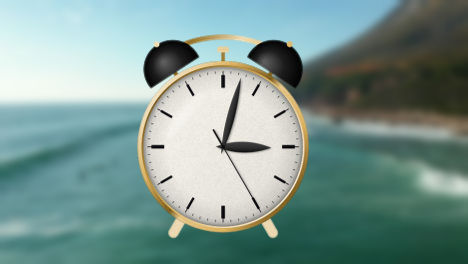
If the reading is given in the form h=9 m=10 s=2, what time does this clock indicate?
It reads h=3 m=2 s=25
